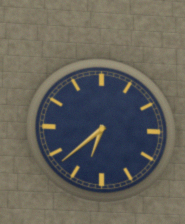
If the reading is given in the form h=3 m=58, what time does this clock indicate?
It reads h=6 m=38
